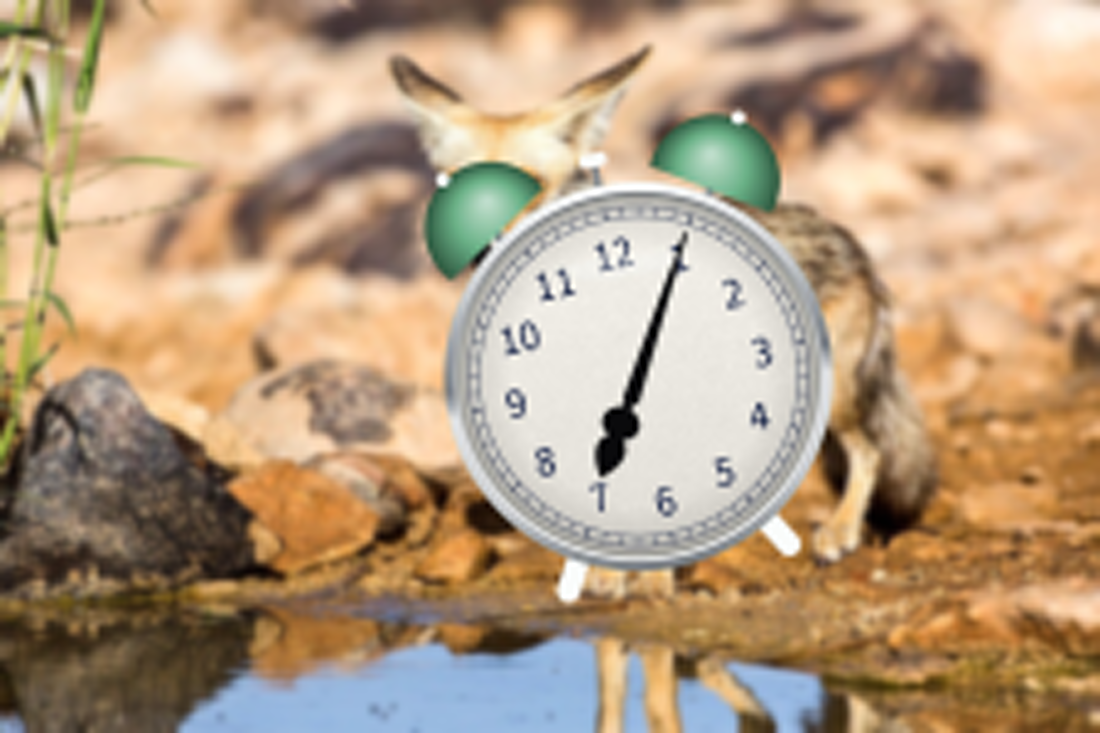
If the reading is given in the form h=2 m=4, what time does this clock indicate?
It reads h=7 m=5
